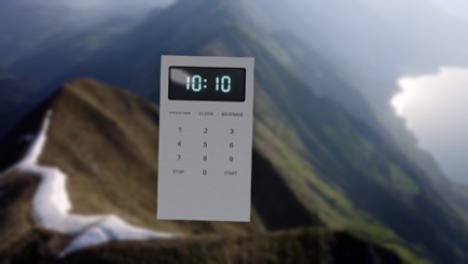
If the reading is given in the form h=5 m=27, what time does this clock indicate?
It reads h=10 m=10
